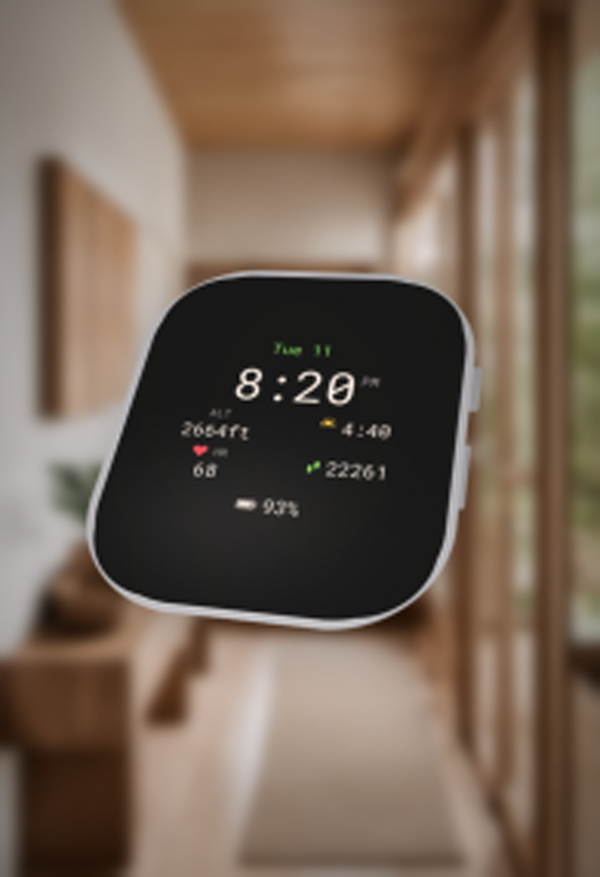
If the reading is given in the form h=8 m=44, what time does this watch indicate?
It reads h=8 m=20
